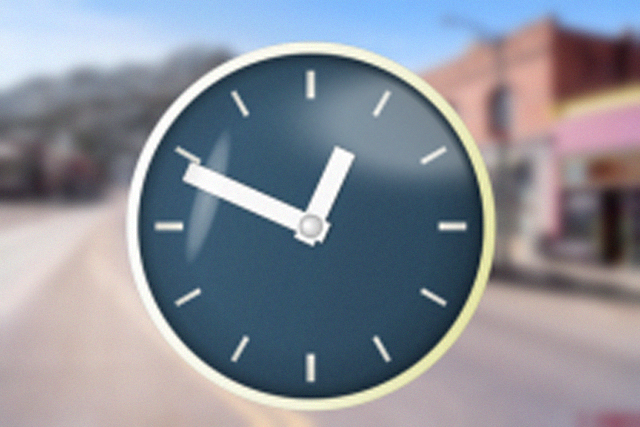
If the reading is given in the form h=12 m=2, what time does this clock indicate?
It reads h=12 m=49
